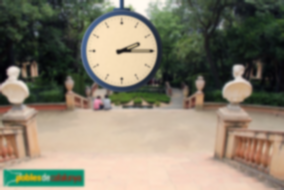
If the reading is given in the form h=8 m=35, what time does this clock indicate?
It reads h=2 m=15
